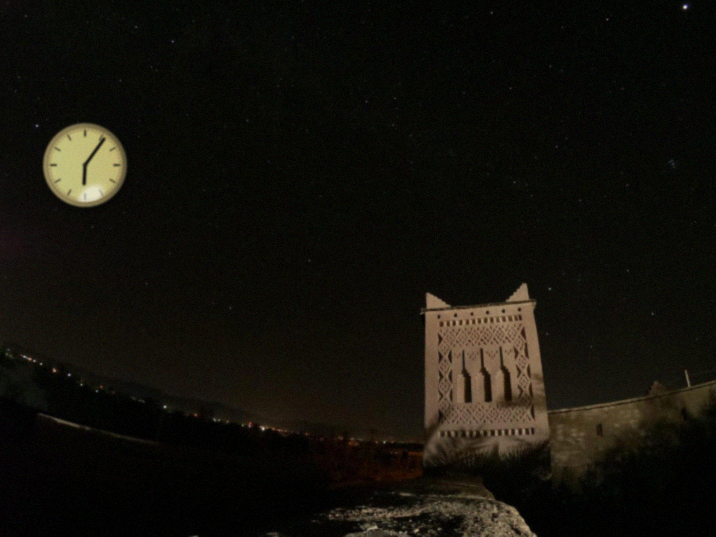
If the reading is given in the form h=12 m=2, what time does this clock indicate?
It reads h=6 m=6
